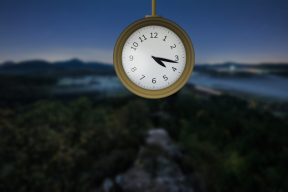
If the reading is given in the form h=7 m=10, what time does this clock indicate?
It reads h=4 m=17
